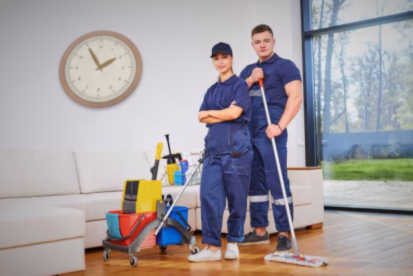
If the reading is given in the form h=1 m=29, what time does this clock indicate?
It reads h=1 m=55
